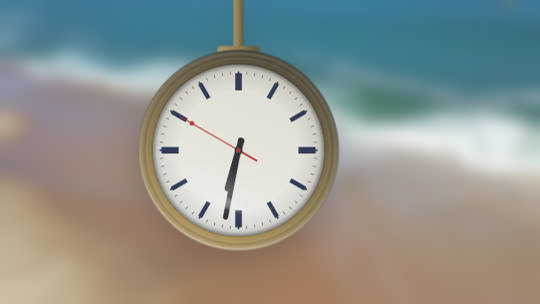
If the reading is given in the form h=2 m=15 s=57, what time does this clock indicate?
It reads h=6 m=31 s=50
